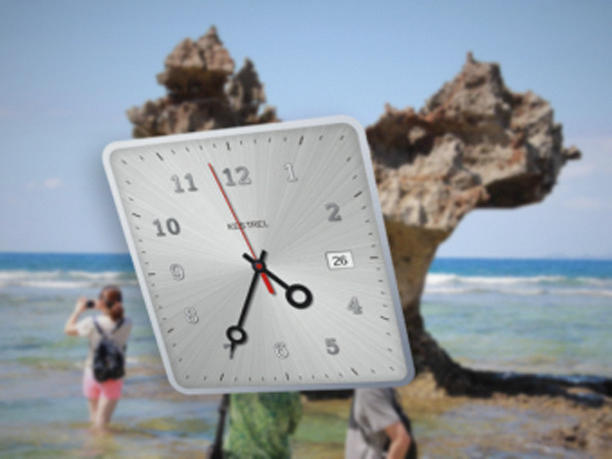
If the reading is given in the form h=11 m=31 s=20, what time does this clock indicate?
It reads h=4 m=34 s=58
